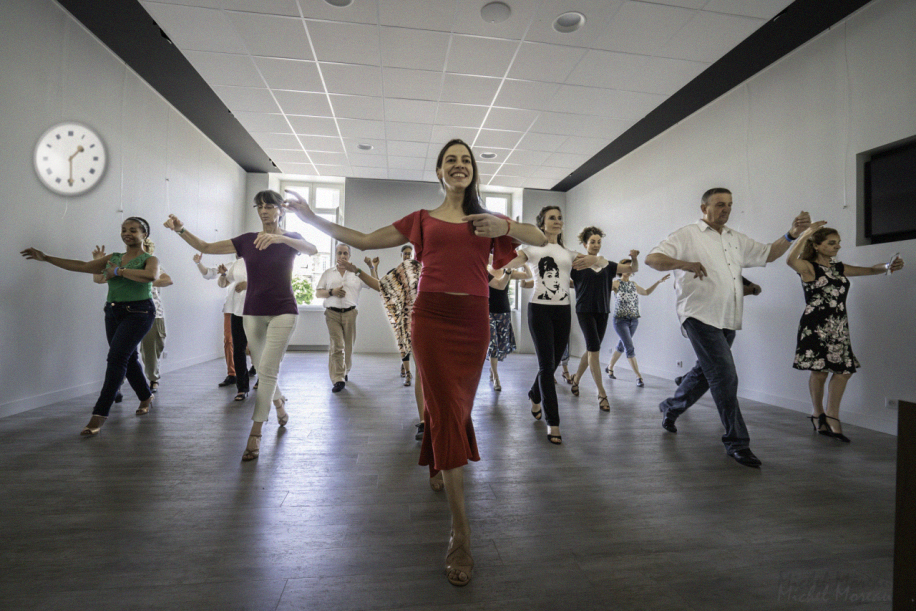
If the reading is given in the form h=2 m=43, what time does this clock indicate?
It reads h=1 m=30
